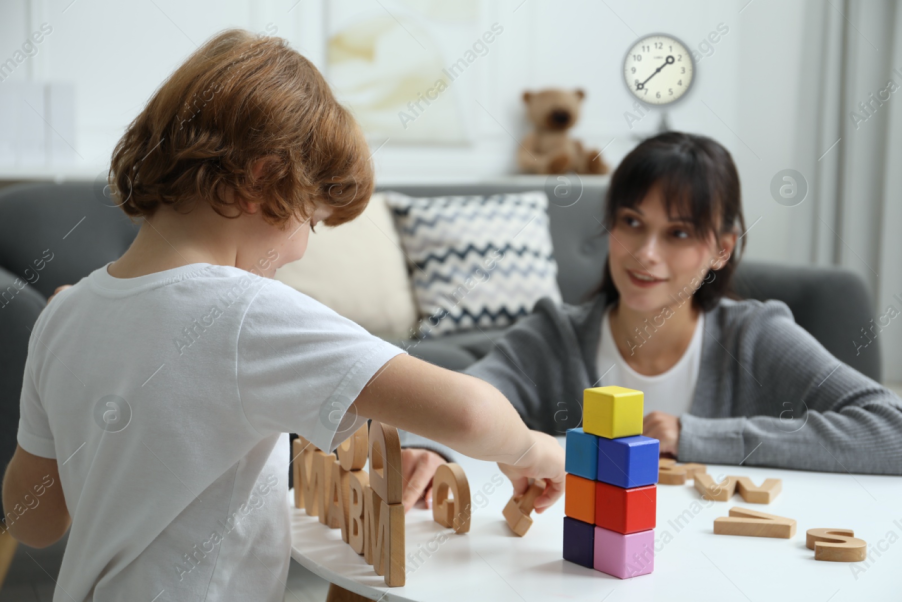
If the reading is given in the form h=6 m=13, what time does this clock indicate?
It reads h=1 m=38
